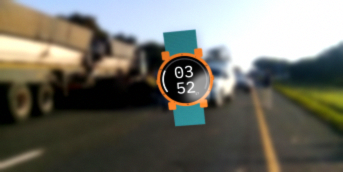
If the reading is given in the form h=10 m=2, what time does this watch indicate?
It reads h=3 m=52
